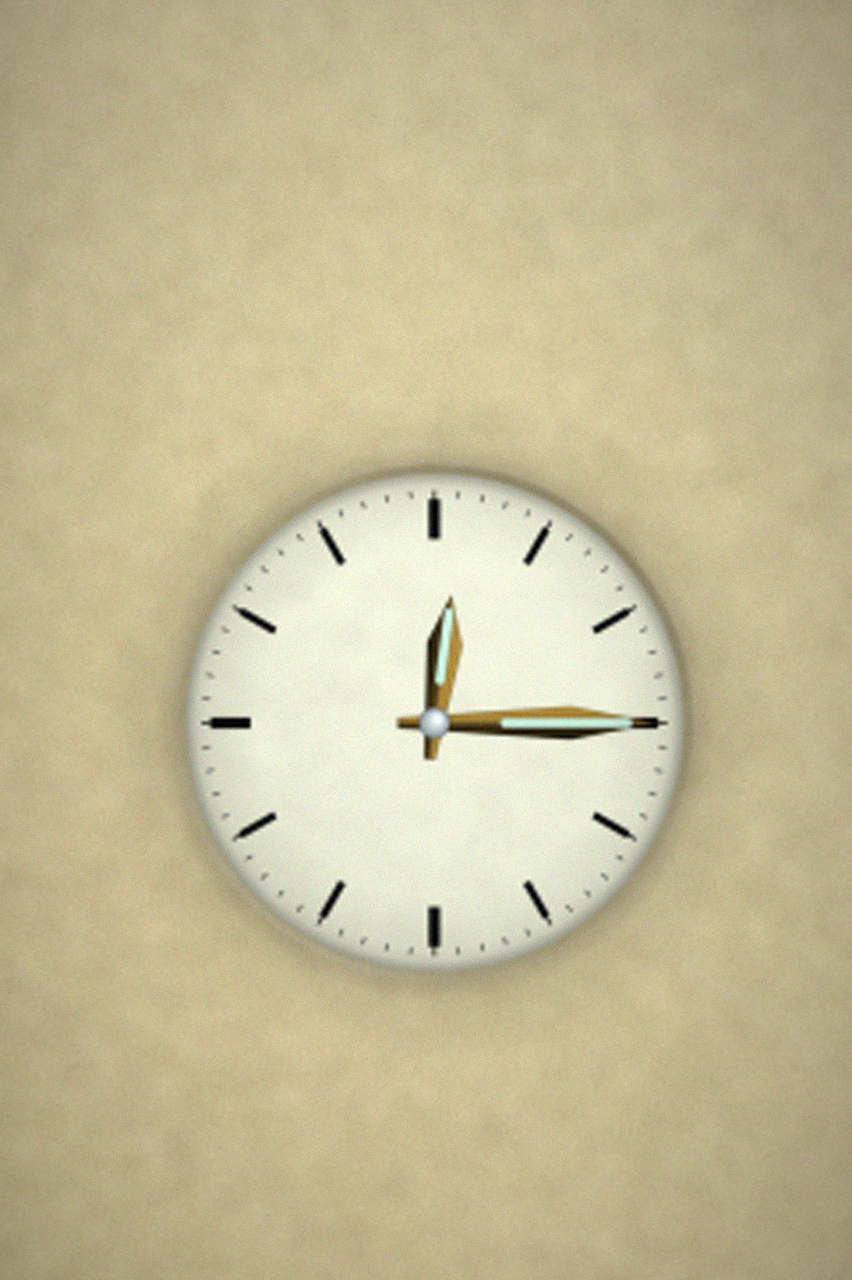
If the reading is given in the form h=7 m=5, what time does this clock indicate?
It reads h=12 m=15
